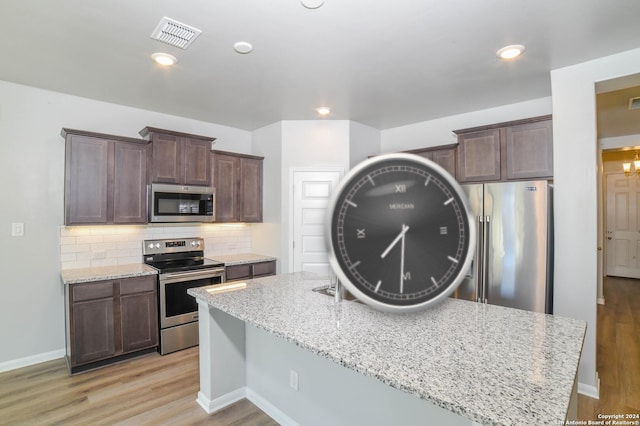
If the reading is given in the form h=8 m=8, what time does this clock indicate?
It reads h=7 m=31
